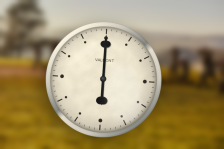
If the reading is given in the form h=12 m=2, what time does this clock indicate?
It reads h=6 m=0
